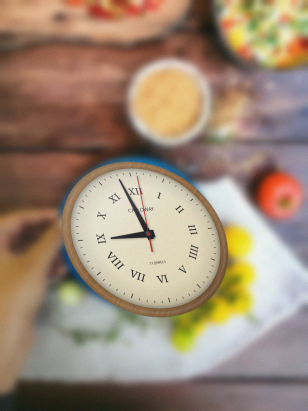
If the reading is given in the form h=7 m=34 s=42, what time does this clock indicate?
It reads h=8 m=58 s=1
